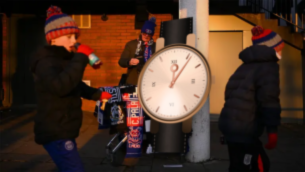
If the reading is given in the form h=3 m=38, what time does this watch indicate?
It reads h=12 m=6
